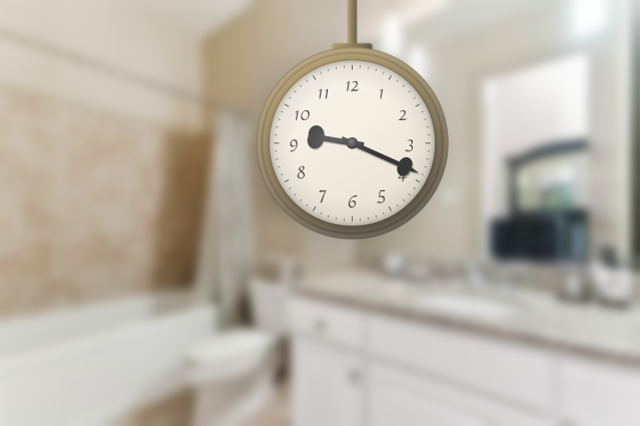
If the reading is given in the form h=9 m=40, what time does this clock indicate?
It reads h=9 m=19
